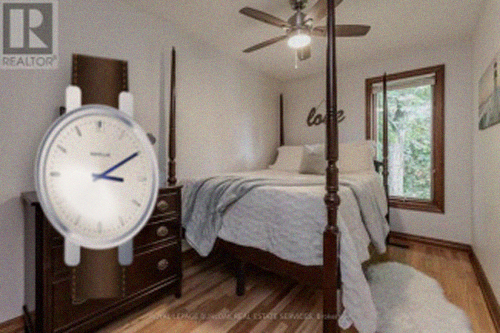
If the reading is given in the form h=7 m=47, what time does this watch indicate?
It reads h=3 m=10
